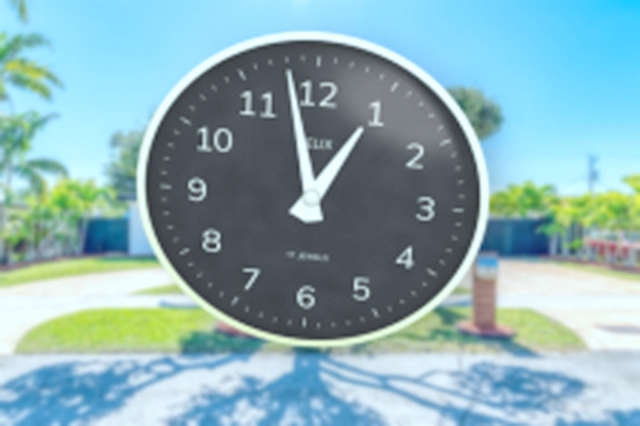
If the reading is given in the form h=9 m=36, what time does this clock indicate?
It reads h=12 m=58
